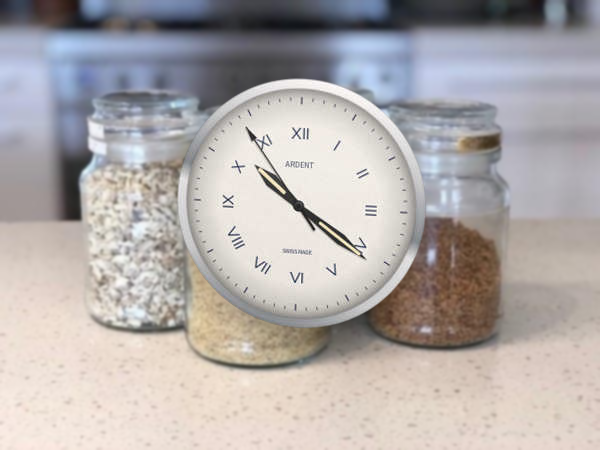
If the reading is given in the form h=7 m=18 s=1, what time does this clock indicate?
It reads h=10 m=20 s=54
